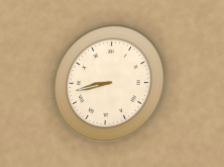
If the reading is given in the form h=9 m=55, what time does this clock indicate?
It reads h=8 m=43
